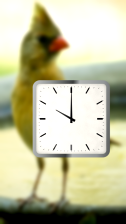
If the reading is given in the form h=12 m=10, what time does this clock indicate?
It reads h=10 m=0
